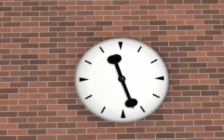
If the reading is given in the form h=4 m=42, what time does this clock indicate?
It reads h=11 m=27
